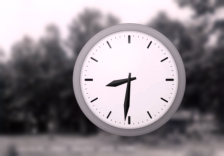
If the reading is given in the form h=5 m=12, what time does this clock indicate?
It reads h=8 m=31
